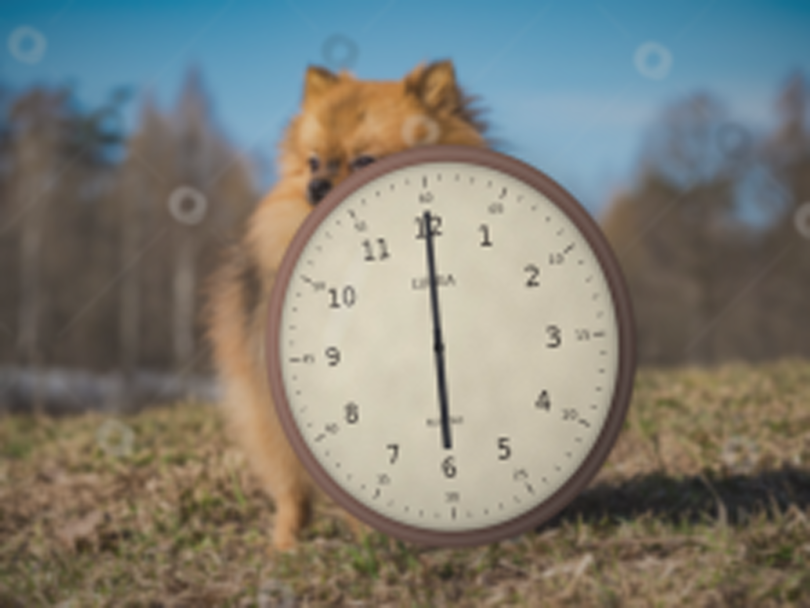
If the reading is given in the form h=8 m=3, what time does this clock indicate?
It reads h=6 m=0
